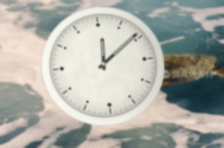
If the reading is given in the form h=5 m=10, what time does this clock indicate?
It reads h=12 m=9
